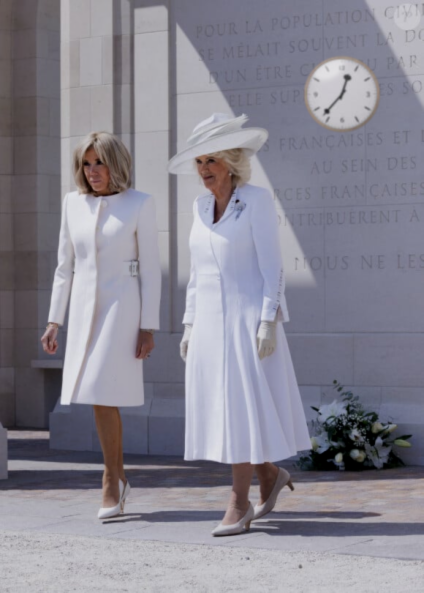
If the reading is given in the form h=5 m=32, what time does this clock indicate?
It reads h=12 m=37
